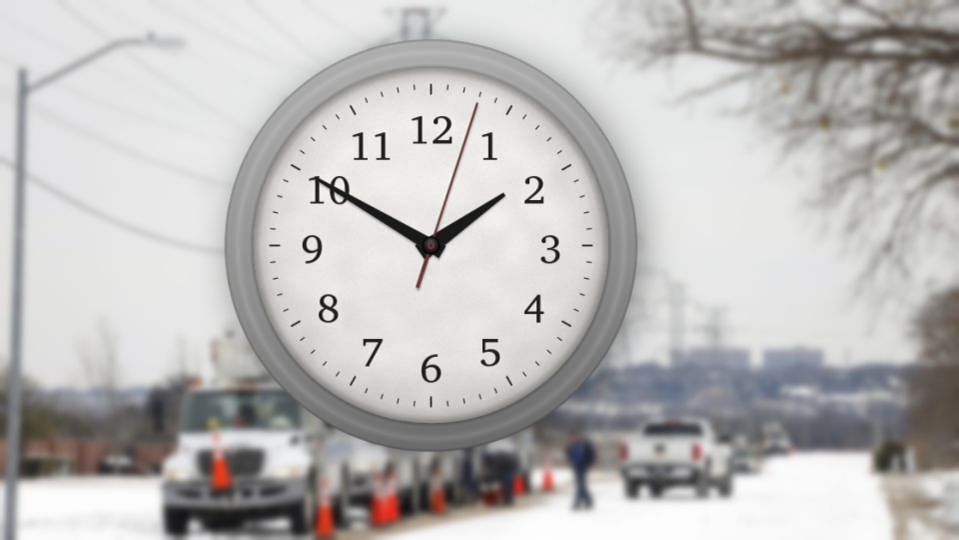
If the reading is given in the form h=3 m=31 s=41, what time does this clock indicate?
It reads h=1 m=50 s=3
